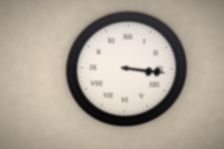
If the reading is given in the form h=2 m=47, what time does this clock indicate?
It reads h=3 m=16
